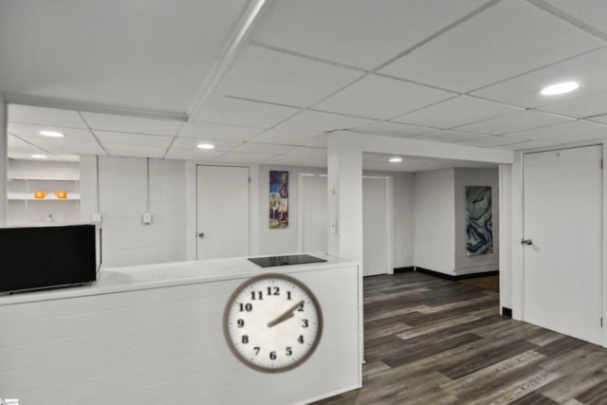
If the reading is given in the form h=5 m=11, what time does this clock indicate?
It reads h=2 m=9
